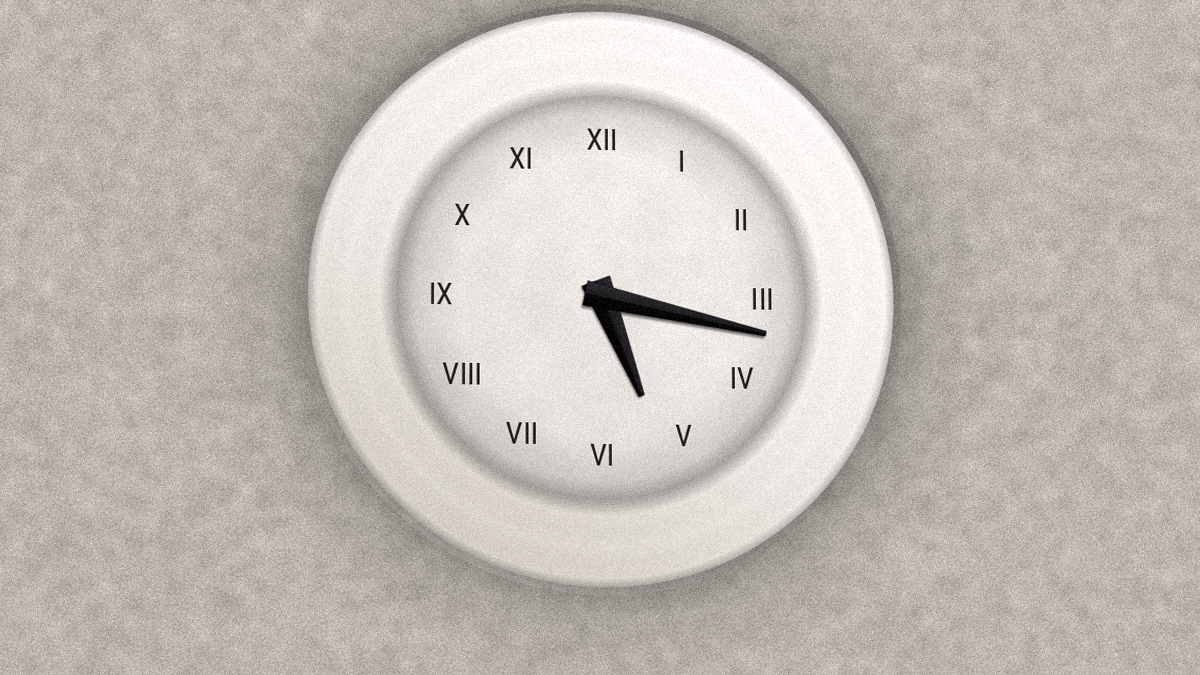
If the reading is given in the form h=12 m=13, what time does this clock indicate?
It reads h=5 m=17
